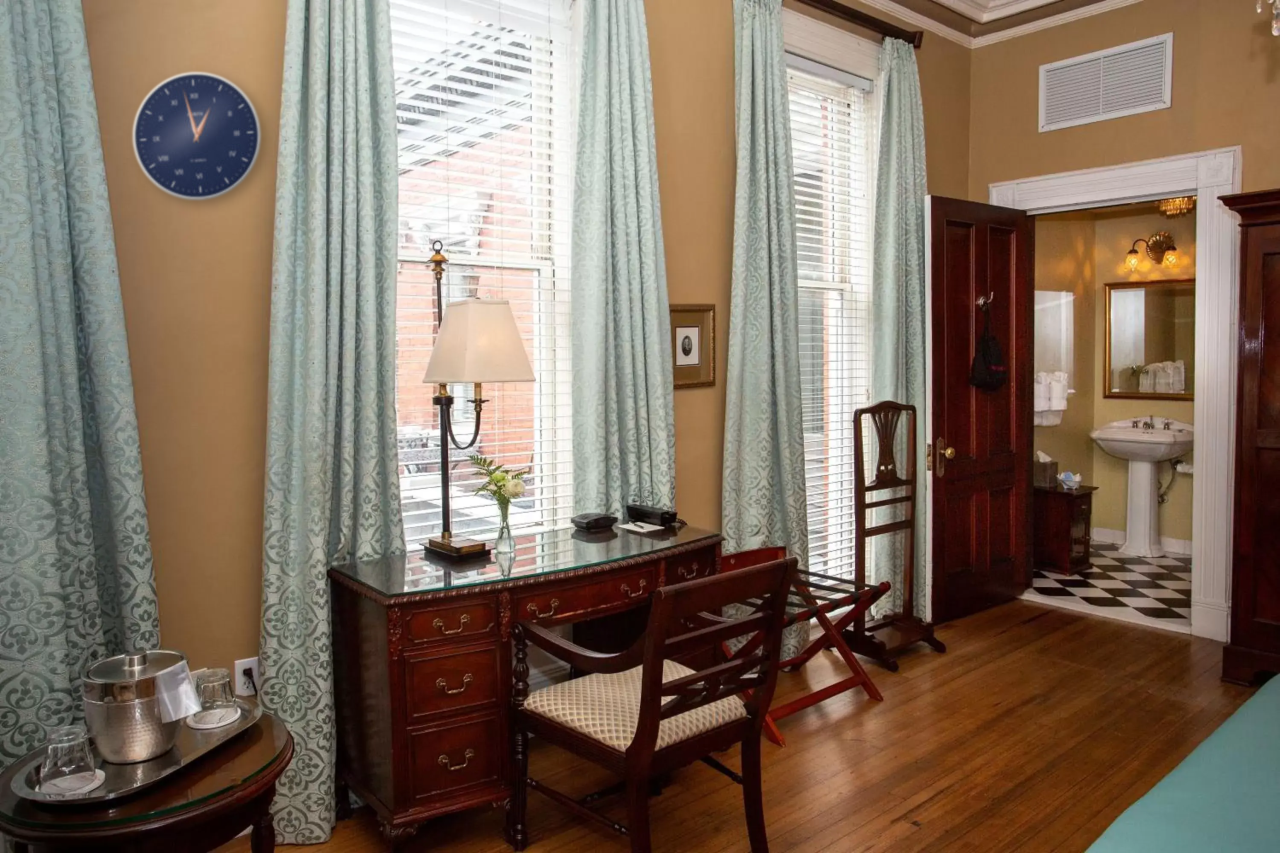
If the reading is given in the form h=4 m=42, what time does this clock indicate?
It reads h=12 m=58
